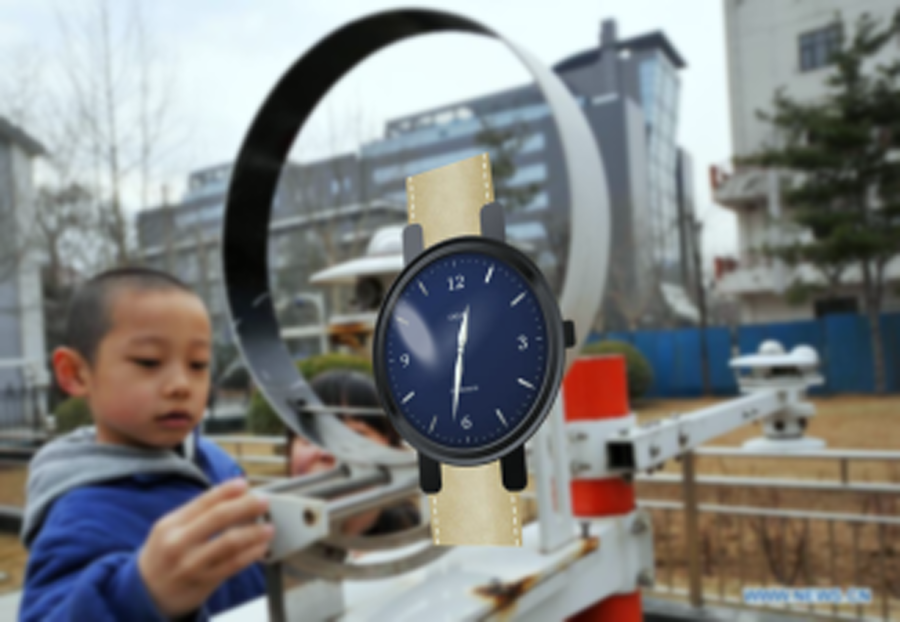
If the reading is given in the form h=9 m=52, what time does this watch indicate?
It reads h=12 m=32
